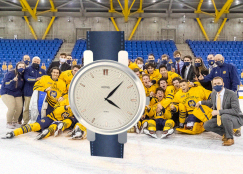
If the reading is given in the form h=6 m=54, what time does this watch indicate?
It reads h=4 m=7
